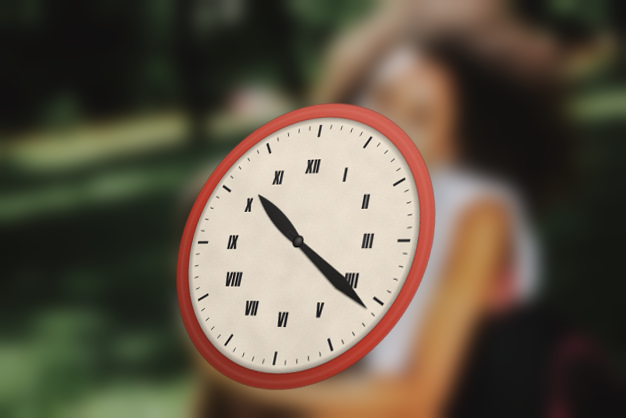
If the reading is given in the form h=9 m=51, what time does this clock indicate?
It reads h=10 m=21
